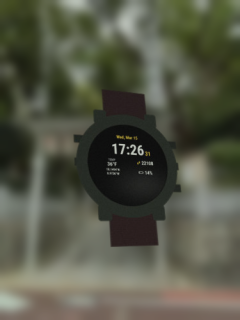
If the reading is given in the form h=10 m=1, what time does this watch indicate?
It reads h=17 m=26
